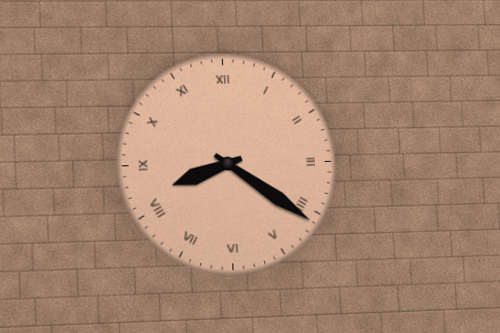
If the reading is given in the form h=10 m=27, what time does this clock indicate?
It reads h=8 m=21
